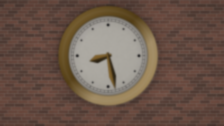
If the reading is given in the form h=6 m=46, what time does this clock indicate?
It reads h=8 m=28
